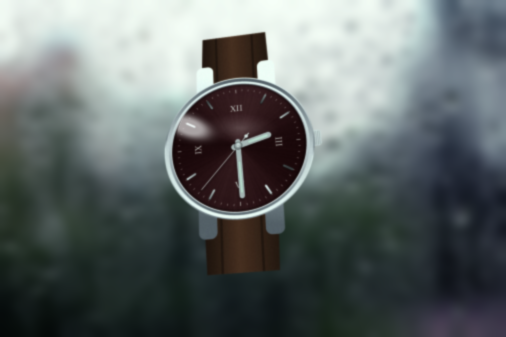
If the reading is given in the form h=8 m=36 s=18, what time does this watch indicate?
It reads h=2 m=29 s=37
